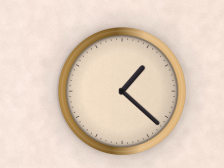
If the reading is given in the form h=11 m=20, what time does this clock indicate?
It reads h=1 m=22
